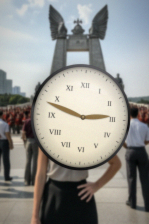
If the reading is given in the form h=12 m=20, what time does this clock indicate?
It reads h=2 m=48
